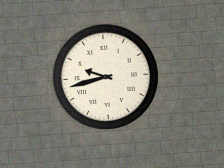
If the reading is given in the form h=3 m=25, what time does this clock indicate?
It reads h=9 m=43
